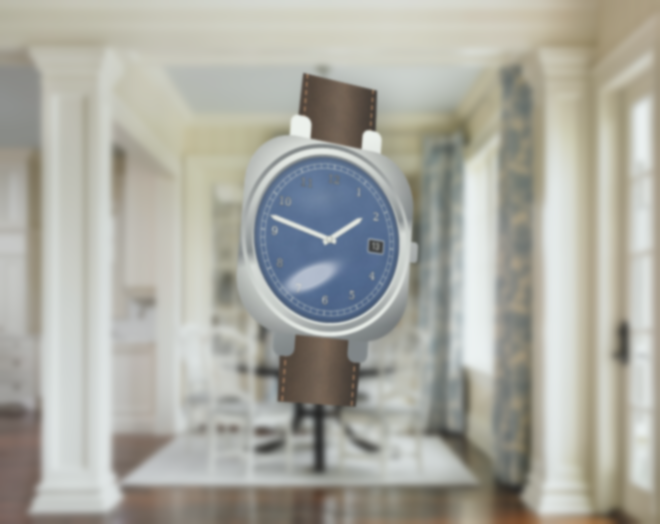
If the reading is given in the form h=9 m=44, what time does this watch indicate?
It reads h=1 m=47
